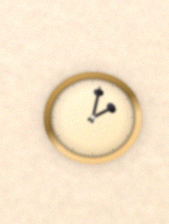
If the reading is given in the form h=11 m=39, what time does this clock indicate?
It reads h=2 m=2
